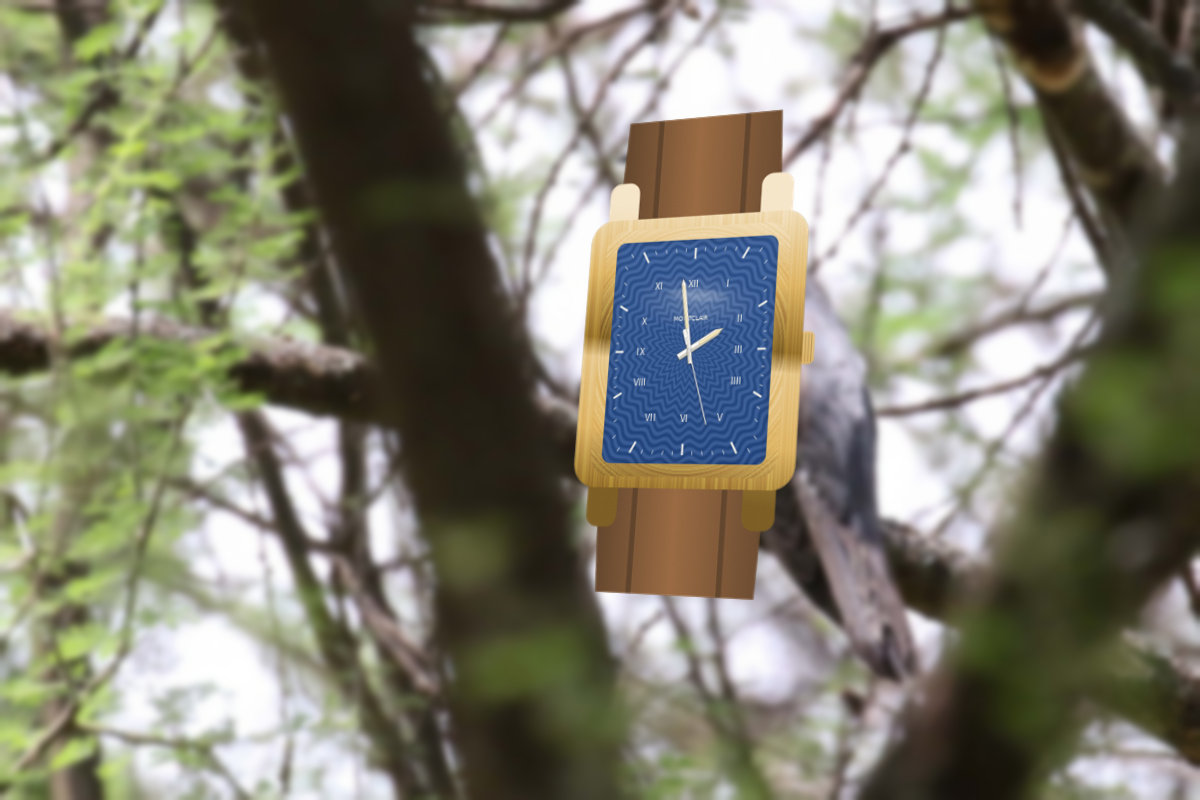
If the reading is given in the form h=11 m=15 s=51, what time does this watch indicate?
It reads h=1 m=58 s=27
